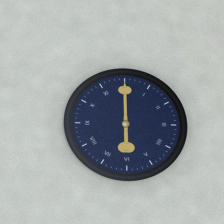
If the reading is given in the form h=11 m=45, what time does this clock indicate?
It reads h=6 m=0
